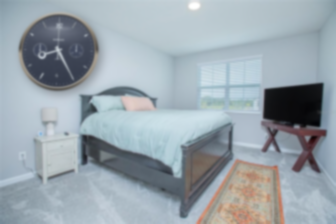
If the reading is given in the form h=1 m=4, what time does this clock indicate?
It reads h=8 m=25
